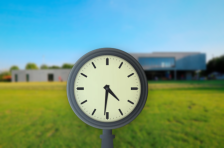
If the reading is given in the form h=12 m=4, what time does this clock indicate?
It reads h=4 m=31
